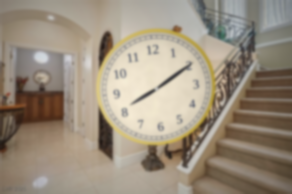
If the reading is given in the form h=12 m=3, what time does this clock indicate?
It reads h=8 m=10
